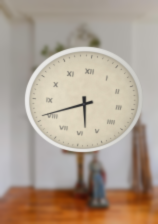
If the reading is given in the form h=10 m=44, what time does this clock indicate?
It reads h=5 m=41
